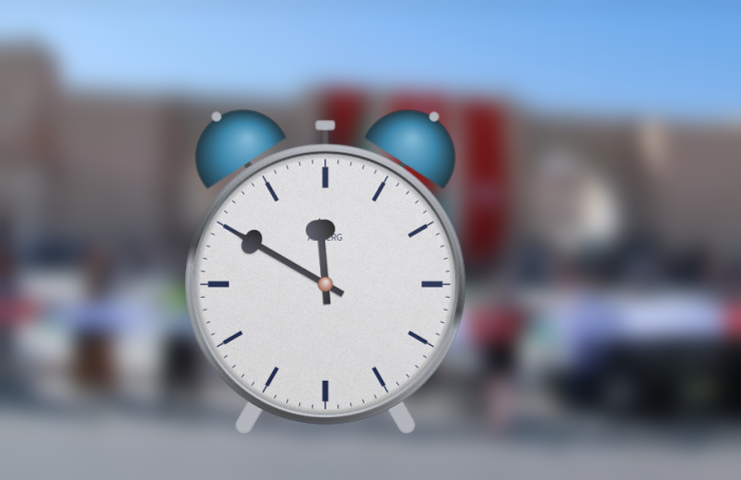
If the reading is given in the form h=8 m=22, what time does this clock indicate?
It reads h=11 m=50
